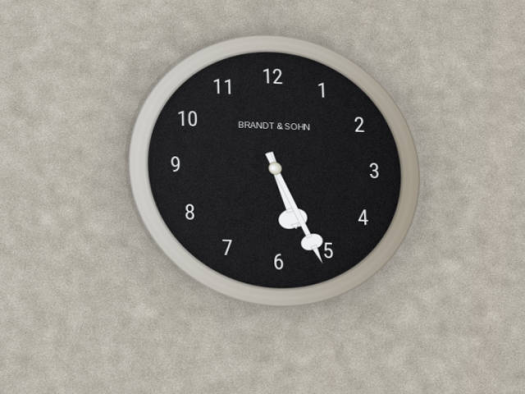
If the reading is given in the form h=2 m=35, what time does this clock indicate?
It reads h=5 m=26
